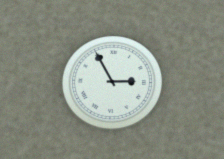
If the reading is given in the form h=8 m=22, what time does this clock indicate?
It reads h=2 m=55
